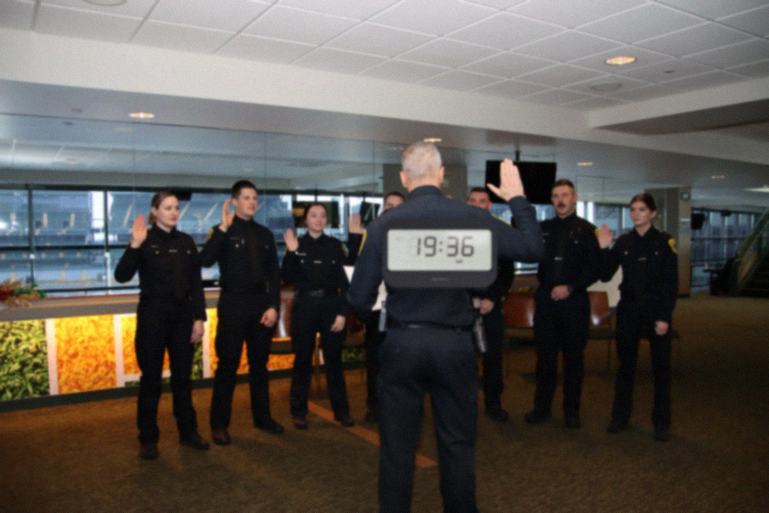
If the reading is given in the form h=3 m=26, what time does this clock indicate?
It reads h=19 m=36
